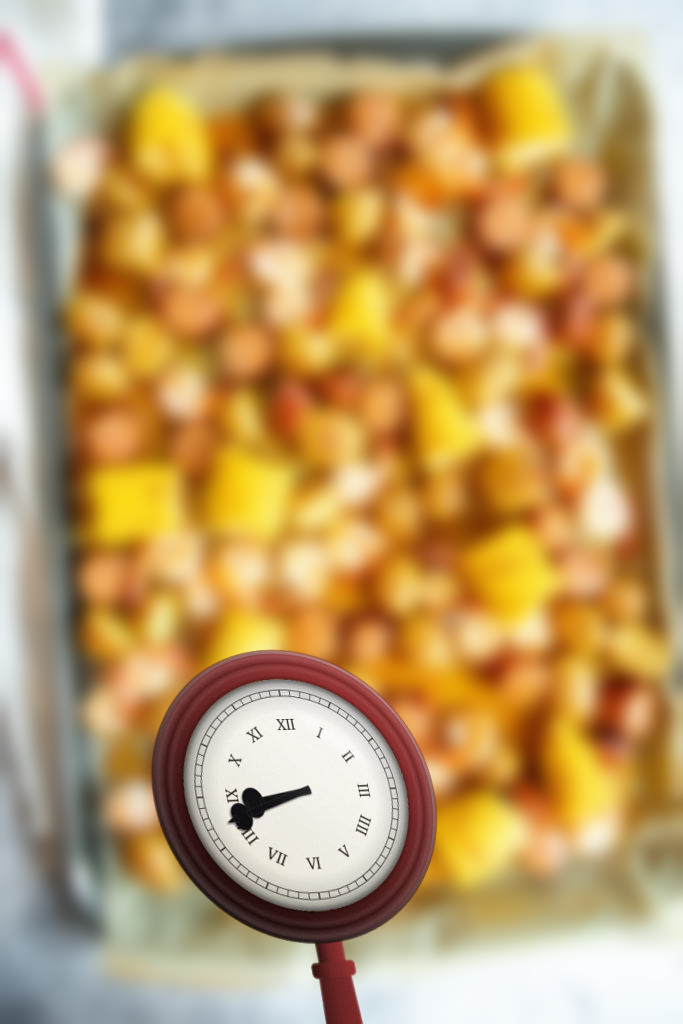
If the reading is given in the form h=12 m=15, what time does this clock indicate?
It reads h=8 m=42
